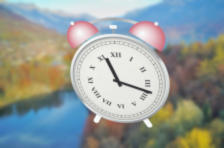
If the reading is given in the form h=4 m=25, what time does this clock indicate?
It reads h=11 m=18
